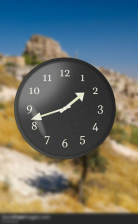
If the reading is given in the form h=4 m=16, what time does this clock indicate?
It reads h=1 m=42
